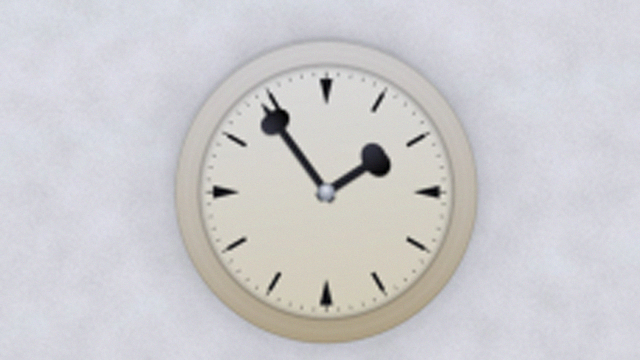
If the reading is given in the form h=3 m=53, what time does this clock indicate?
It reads h=1 m=54
